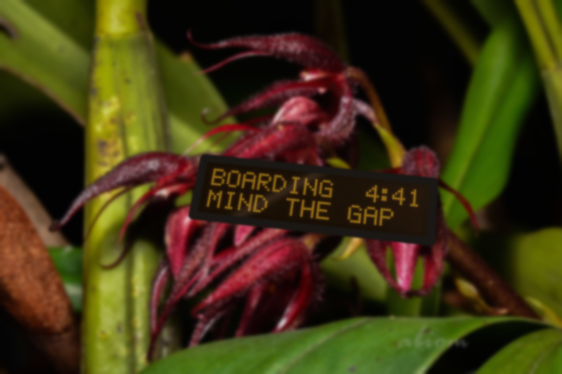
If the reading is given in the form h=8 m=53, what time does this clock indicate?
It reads h=4 m=41
